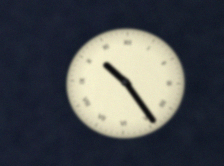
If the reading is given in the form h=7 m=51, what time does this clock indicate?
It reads h=10 m=24
